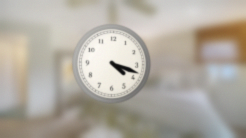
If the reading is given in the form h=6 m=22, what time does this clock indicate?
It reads h=4 m=18
